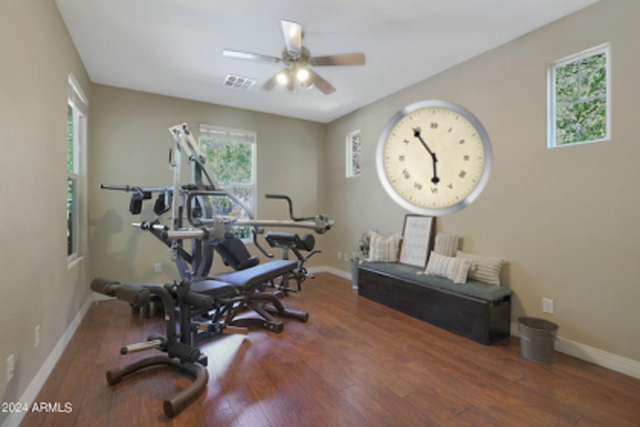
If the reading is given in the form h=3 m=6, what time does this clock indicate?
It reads h=5 m=54
